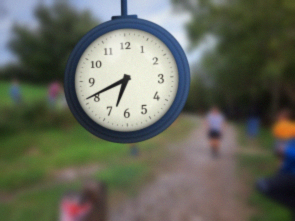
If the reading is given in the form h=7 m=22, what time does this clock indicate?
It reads h=6 m=41
